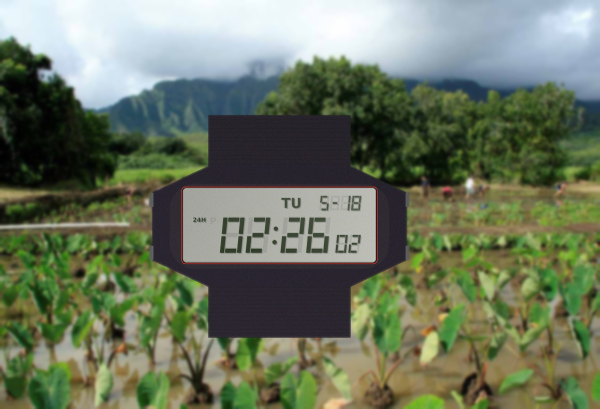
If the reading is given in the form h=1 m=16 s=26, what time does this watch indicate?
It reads h=2 m=26 s=2
